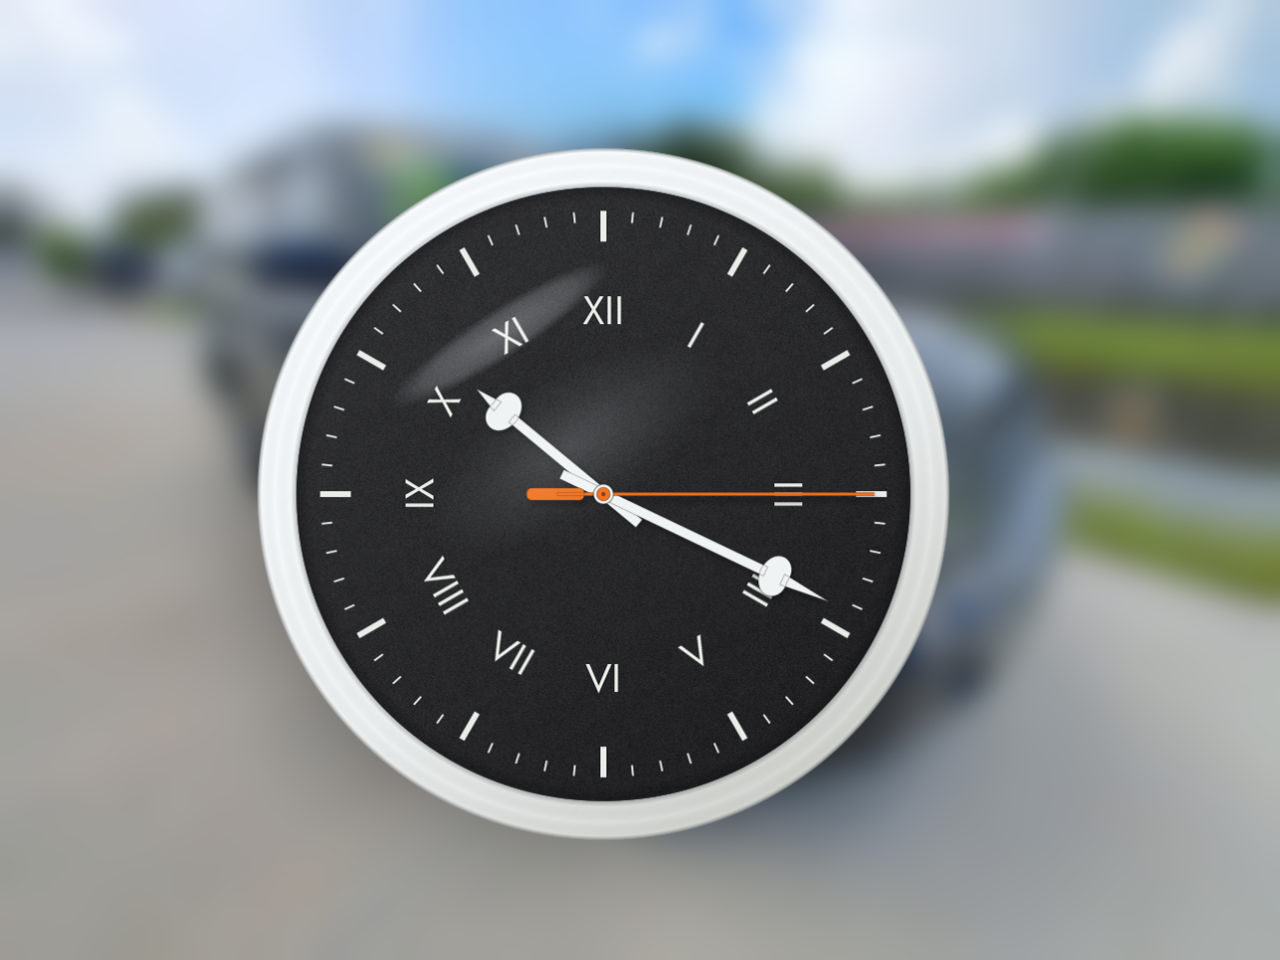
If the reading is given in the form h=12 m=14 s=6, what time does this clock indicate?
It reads h=10 m=19 s=15
